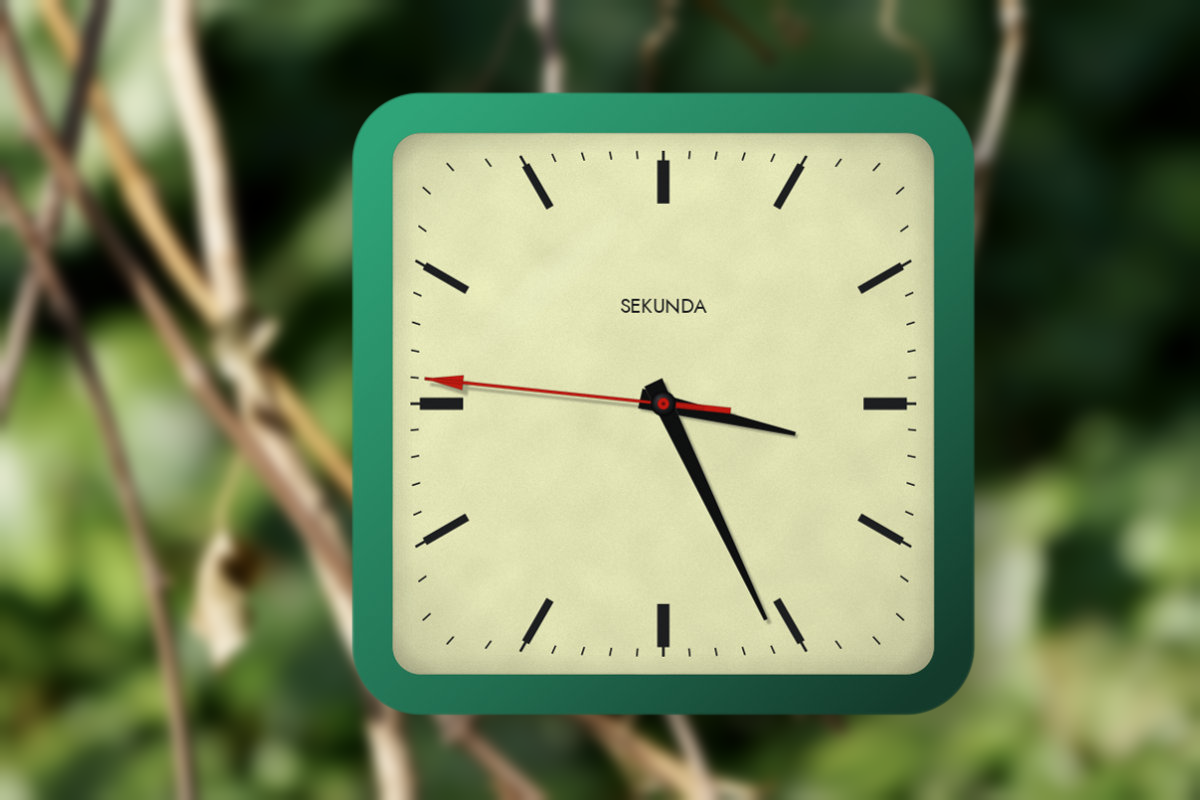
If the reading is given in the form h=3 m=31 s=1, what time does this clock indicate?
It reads h=3 m=25 s=46
